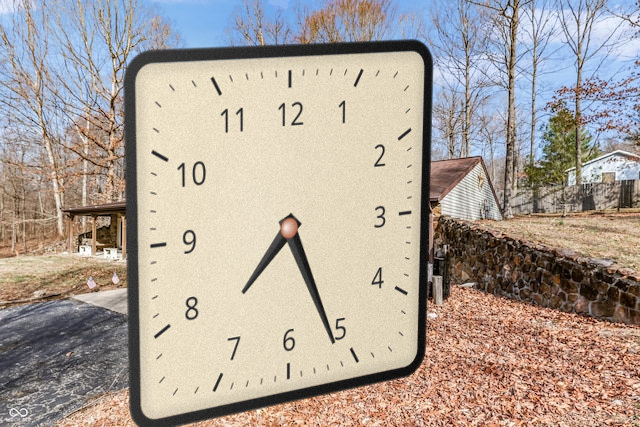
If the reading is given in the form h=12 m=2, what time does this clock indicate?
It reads h=7 m=26
